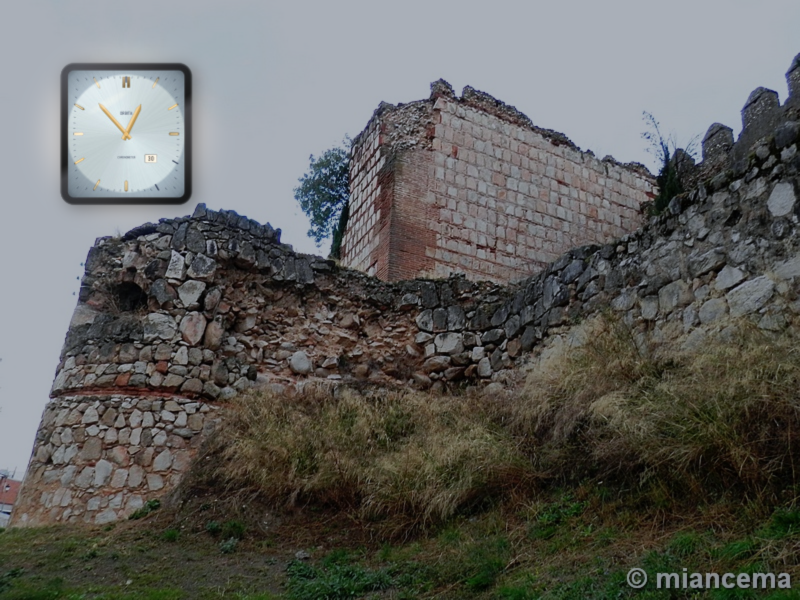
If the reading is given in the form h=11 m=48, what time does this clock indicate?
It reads h=12 m=53
